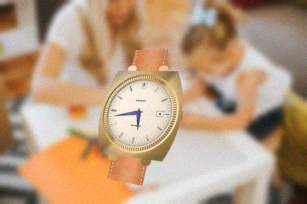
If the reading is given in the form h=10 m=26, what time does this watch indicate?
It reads h=5 m=43
